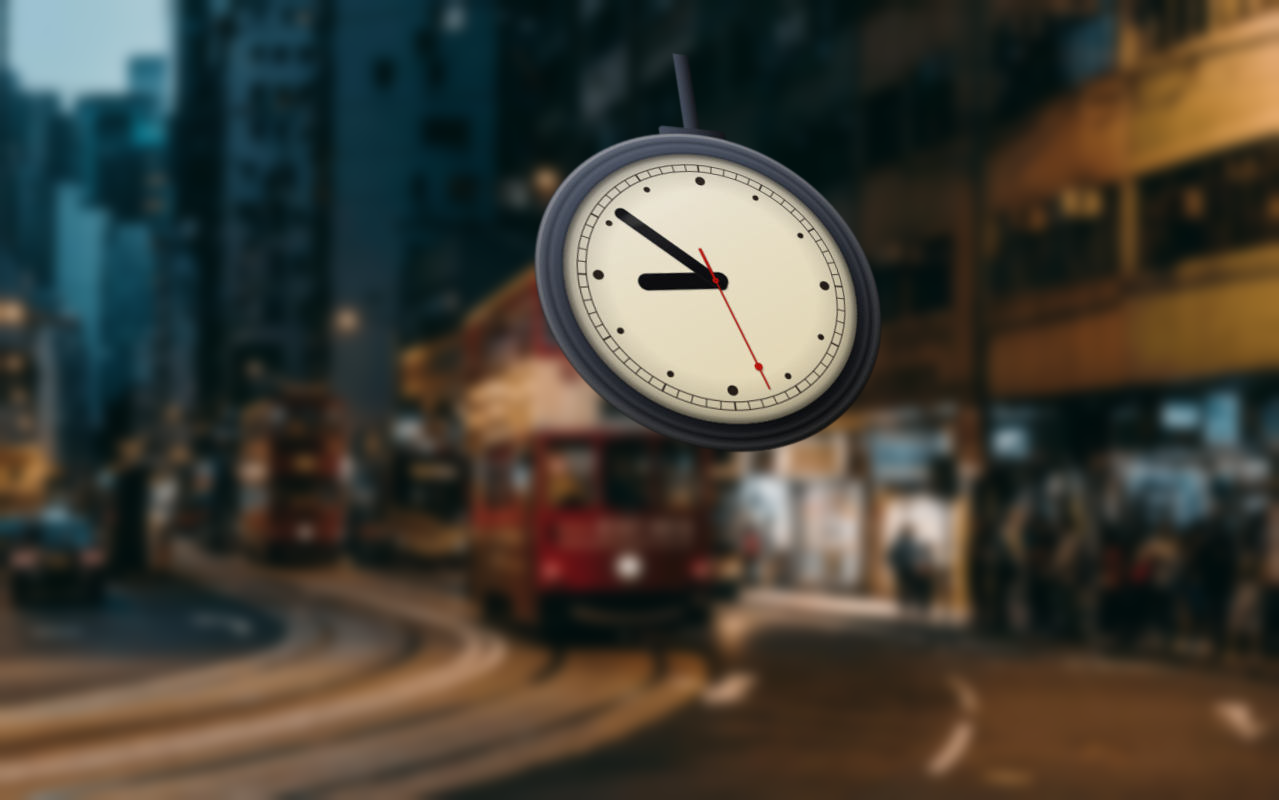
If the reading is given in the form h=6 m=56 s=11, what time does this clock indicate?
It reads h=8 m=51 s=27
